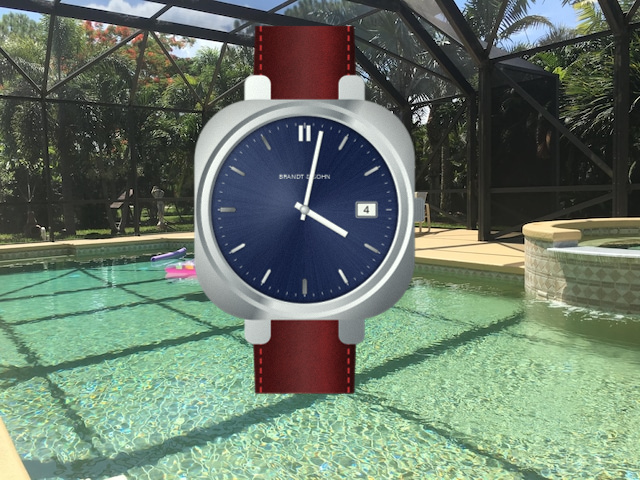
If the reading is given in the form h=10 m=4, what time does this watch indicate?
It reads h=4 m=2
